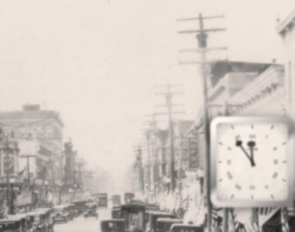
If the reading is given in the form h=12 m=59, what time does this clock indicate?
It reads h=11 m=54
